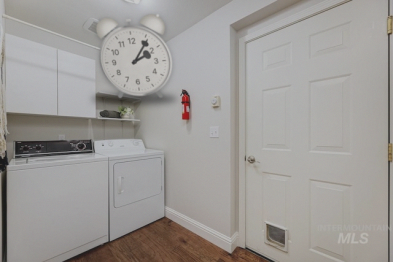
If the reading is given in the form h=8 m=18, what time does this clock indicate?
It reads h=2 m=6
